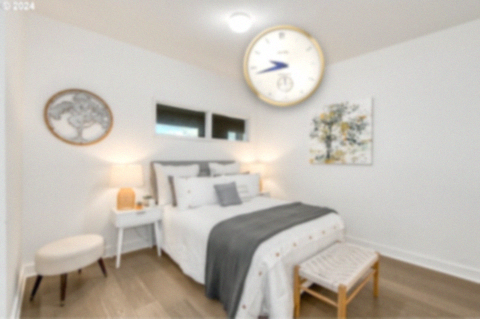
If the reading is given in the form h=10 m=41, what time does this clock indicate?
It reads h=9 m=43
